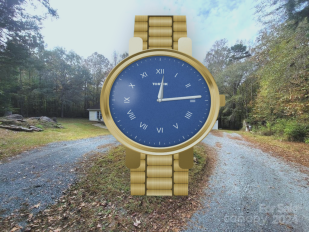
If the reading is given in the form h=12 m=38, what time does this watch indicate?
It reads h=12 m=14
